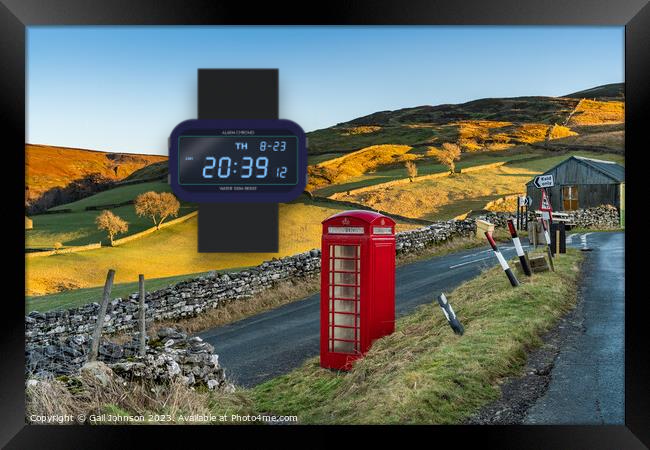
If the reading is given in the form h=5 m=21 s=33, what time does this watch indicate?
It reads h=20 m=39 s=12
